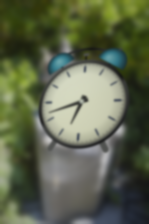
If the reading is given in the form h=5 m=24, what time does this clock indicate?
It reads h=6 m=42
